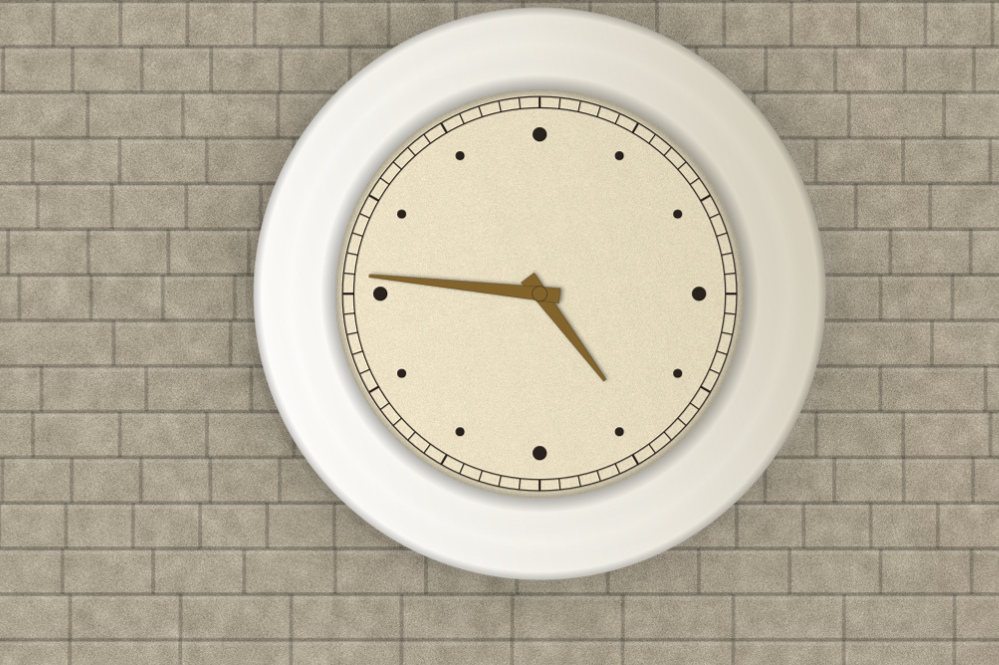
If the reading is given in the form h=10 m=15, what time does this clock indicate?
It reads h=4 m=46
